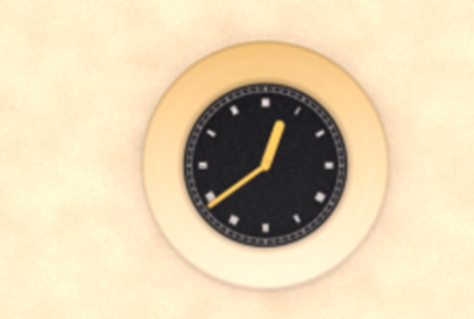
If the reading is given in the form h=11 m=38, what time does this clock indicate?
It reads h=12 m=39
